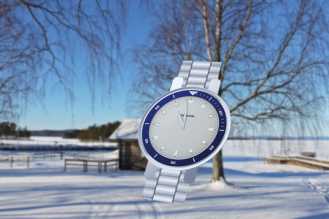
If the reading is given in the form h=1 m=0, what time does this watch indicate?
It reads h=10 m=59
